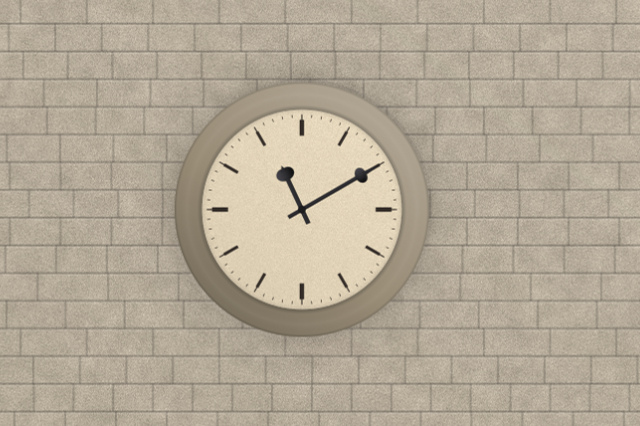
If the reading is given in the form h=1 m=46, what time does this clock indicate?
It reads h=11 m=10
